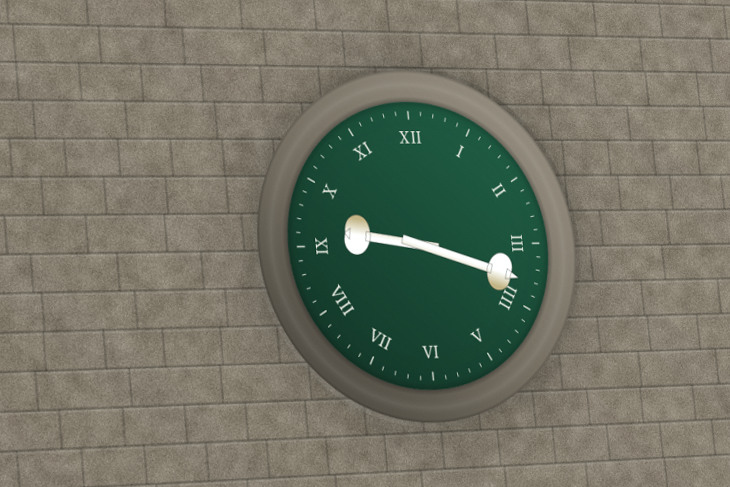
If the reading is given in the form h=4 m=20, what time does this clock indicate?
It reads h=9 m=18
